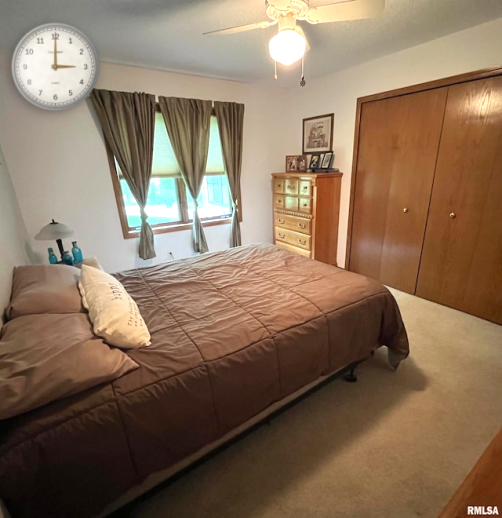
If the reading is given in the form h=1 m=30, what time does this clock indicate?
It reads h=3 m=0
